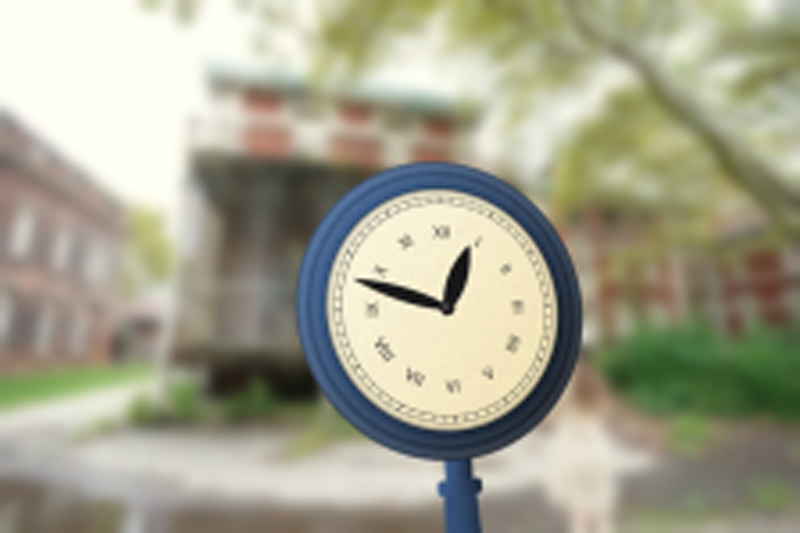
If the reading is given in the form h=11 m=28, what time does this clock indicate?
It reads h=12 m=48
